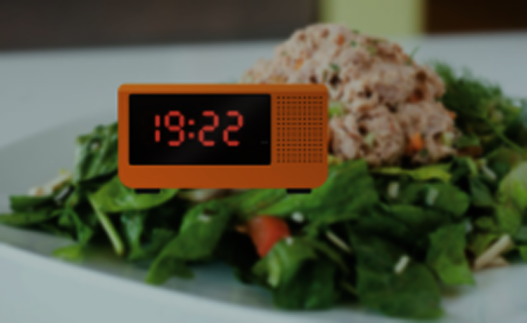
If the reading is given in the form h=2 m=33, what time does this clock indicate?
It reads h=19 m=22
